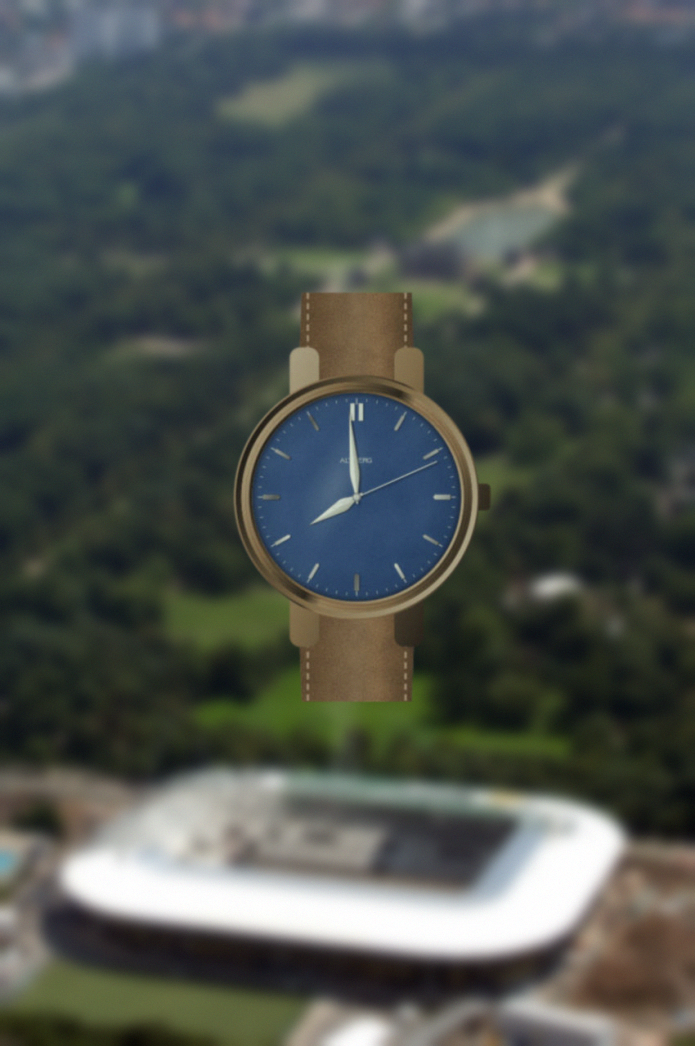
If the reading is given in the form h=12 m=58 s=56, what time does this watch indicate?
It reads h=7 m=59 s=11
